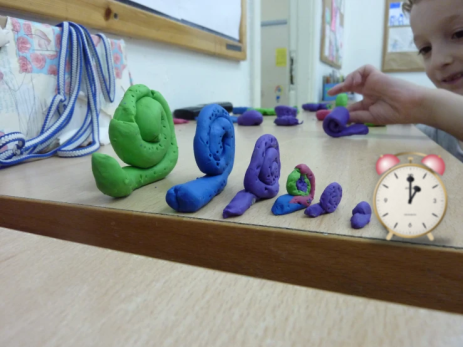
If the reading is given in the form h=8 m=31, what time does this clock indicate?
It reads h=1 m=0
